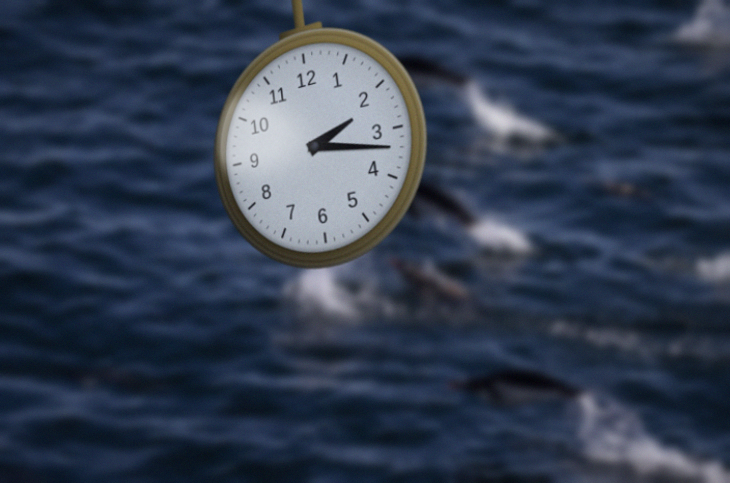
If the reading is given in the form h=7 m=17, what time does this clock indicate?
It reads h=2 m=17
